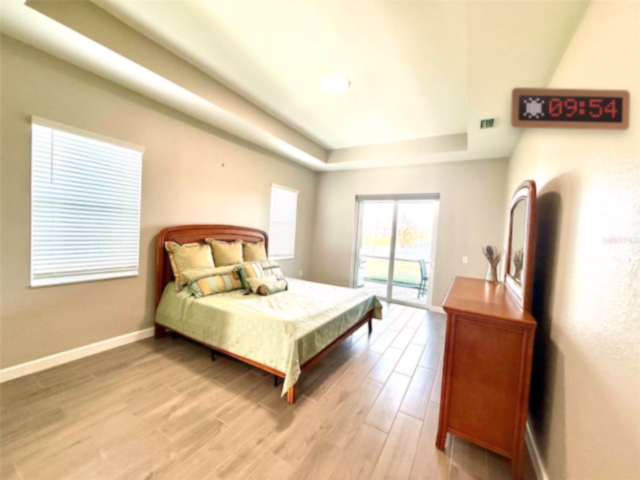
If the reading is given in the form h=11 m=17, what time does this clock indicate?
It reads h=9 m=54
